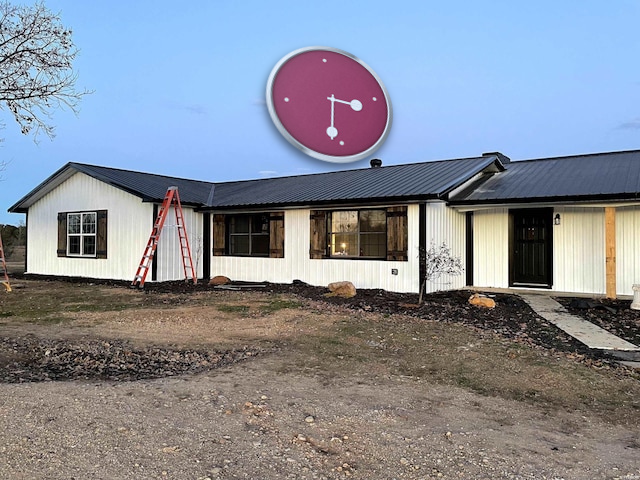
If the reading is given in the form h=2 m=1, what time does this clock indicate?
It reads h=3 m=32
